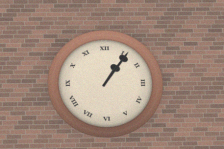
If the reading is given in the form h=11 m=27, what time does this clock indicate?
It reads h=1 m=6
